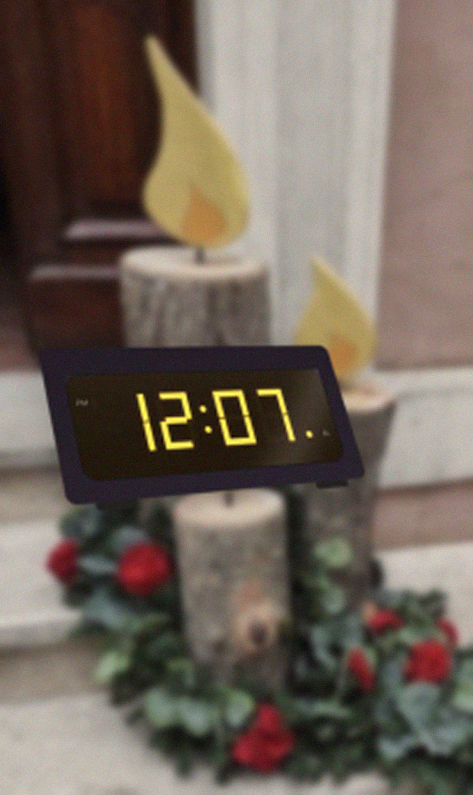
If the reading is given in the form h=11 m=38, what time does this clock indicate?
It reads h=12 m=7
